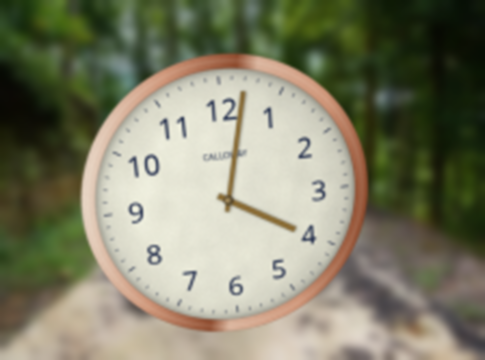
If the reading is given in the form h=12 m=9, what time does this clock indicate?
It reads h=4 m=2
